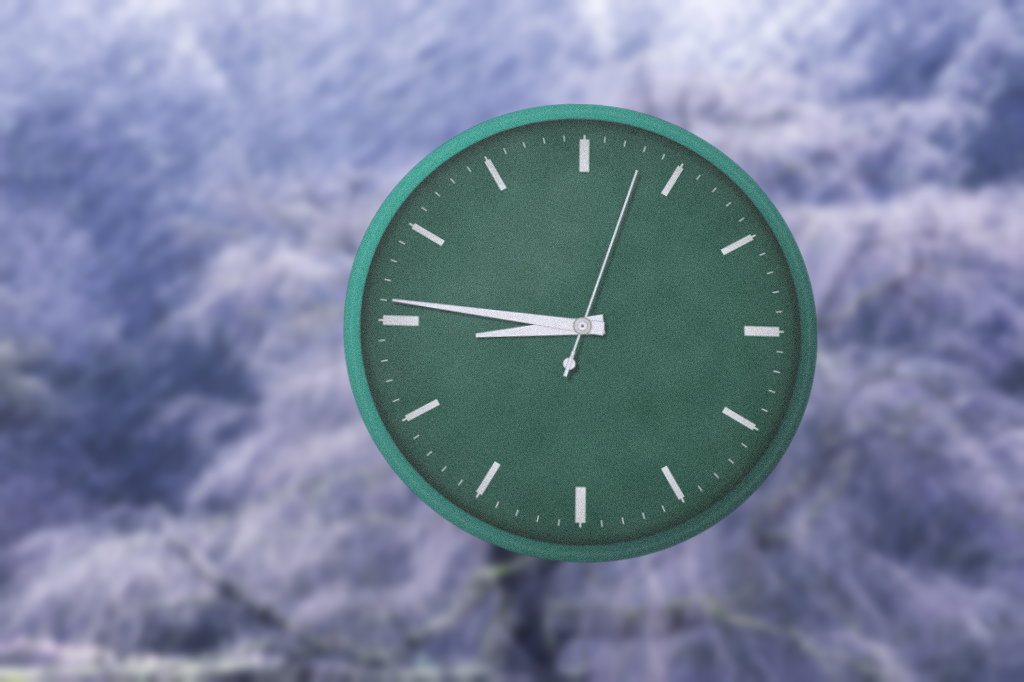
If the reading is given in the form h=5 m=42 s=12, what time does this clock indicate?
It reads h=8 m=46 s=3
